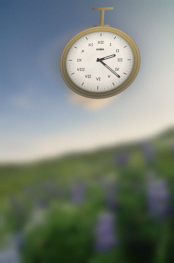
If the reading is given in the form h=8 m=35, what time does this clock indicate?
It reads h=2 m=22
